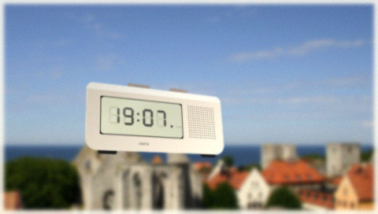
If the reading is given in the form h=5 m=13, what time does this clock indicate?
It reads h=19 m=7
